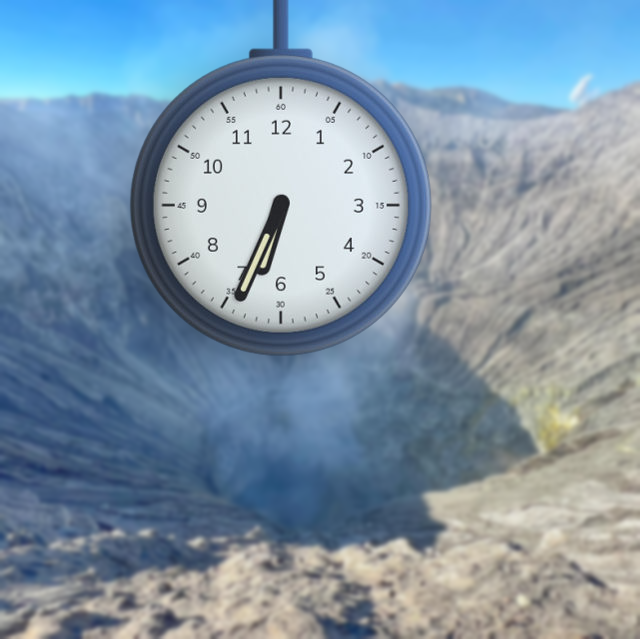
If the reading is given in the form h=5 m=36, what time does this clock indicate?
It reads h=6 m=34
